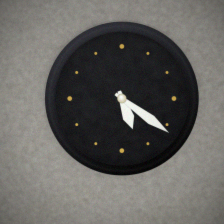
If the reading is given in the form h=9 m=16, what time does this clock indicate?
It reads h=5 m=21
